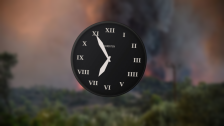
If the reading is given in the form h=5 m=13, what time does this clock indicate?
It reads h=6 m=55
